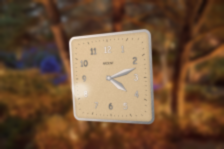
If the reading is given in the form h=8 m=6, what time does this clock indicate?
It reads h=4 m=12
